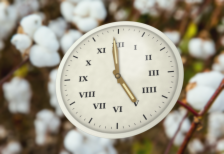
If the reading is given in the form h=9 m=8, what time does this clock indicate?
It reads h=4 m=59
